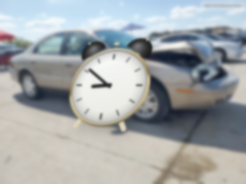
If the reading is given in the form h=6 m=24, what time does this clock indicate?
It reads h=8 m=51
